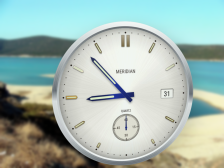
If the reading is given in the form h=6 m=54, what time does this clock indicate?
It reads h=8 m=53
